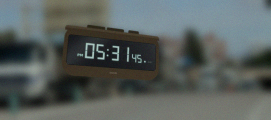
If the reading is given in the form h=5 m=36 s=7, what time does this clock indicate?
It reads h=5 m=31 s=45
